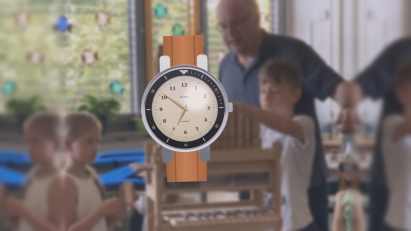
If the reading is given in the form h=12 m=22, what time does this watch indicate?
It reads h=6 m=51
